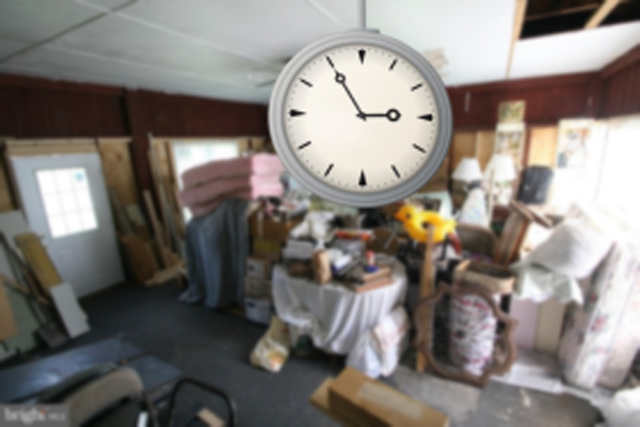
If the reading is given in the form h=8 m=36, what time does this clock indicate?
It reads h=2 m=55
